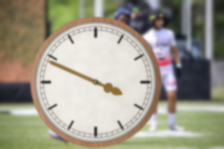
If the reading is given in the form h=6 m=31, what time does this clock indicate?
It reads h=3 m=49
